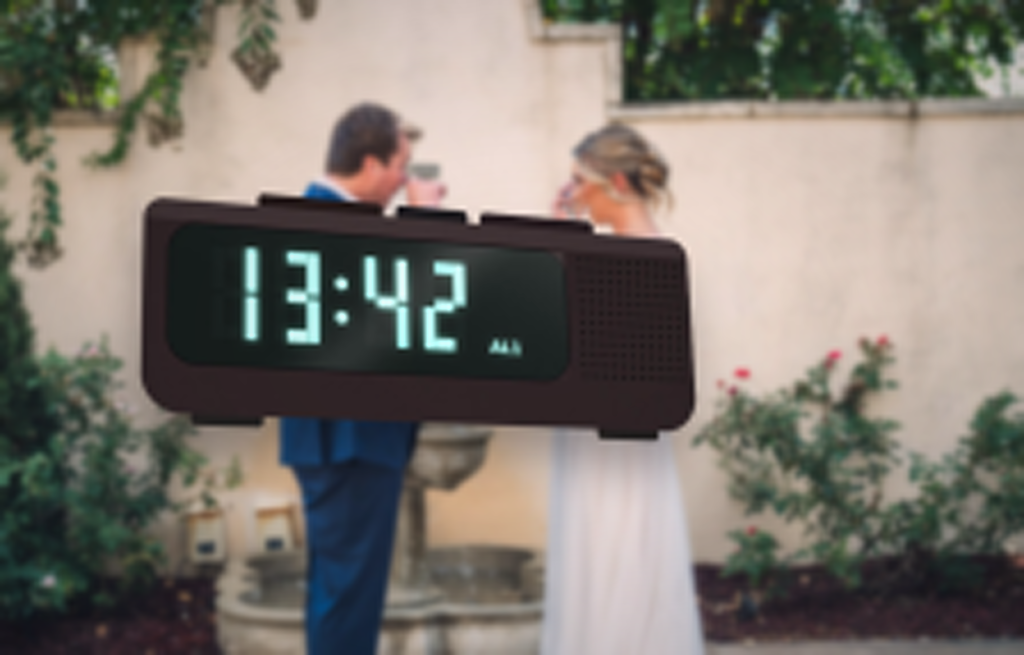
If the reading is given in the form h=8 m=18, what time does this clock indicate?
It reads h=13 m=42
